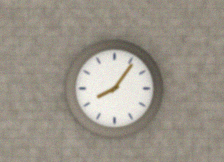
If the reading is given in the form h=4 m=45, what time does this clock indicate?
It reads h=8 m=6
